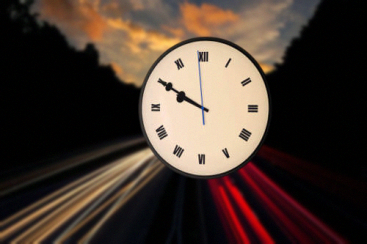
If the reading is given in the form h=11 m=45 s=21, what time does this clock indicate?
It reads h=9 m=49 s=59
